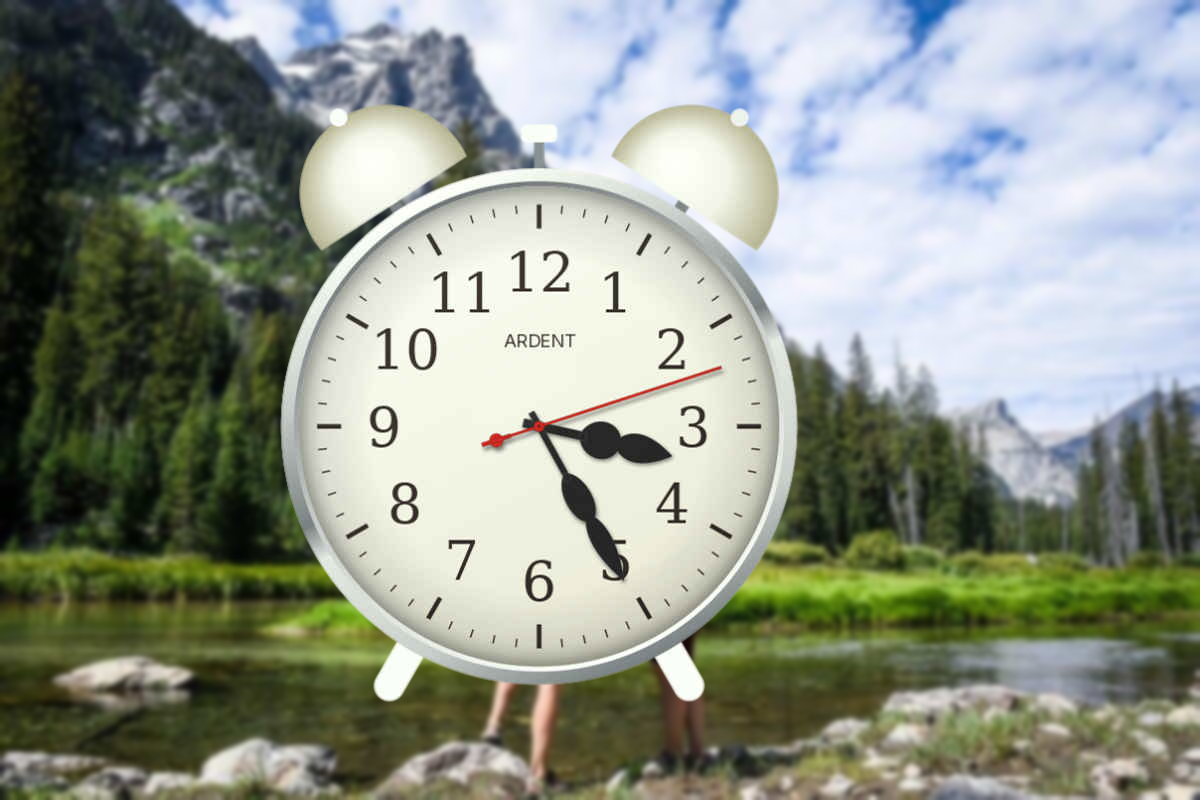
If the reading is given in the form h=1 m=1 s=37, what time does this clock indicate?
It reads h=3 m=25 s=12
